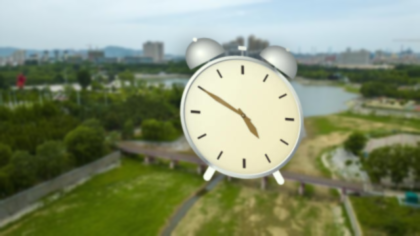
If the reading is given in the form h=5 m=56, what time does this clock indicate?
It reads h=4 m=50
